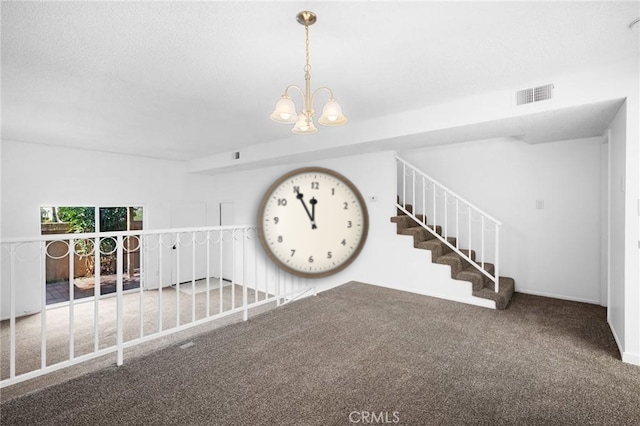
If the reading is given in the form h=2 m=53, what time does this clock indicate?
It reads h=11 m=55
